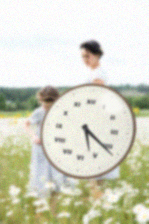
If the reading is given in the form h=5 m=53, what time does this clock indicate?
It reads h=5 m=21
